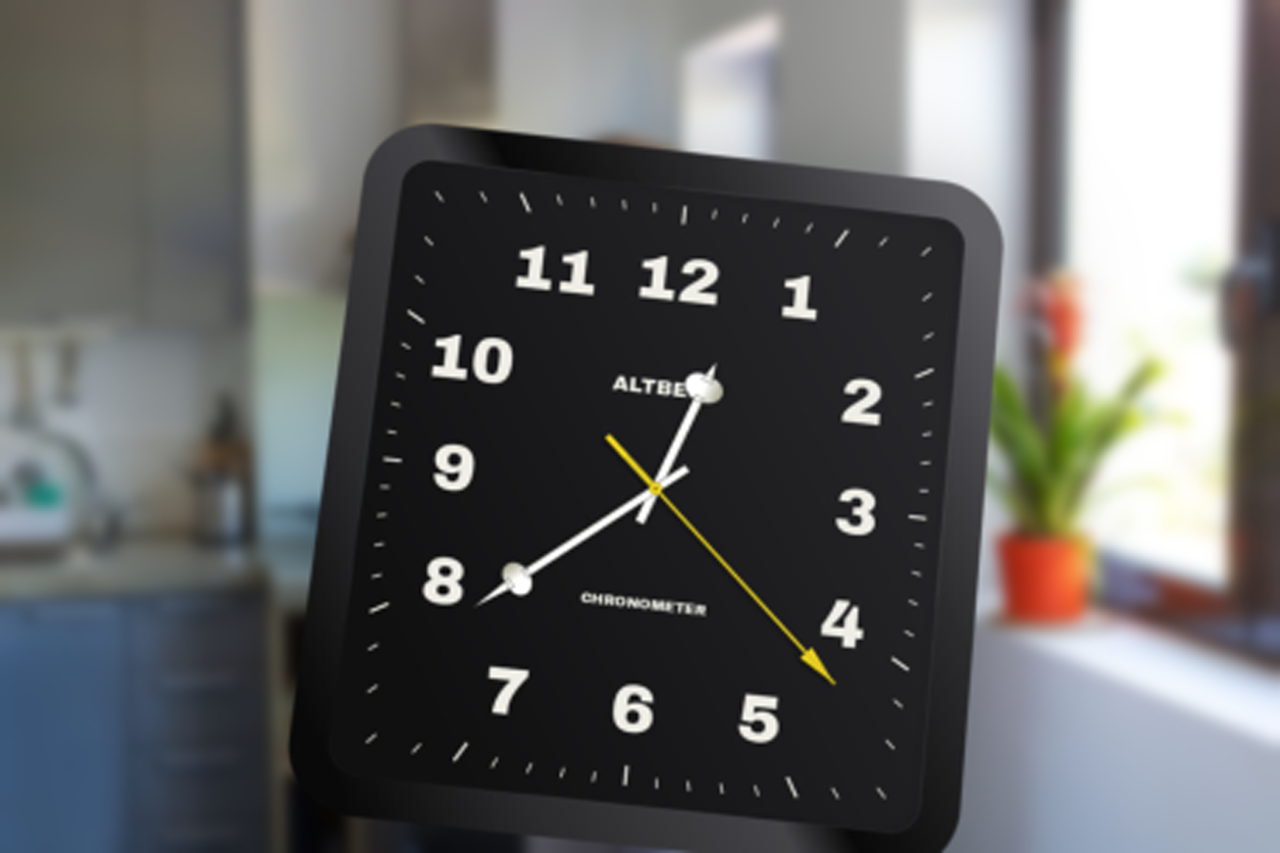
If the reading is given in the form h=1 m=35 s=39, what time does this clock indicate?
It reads h=12 m=38 s=22
